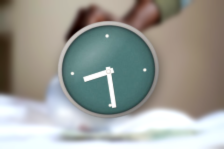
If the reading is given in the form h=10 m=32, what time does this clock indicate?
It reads h=8 m=29
